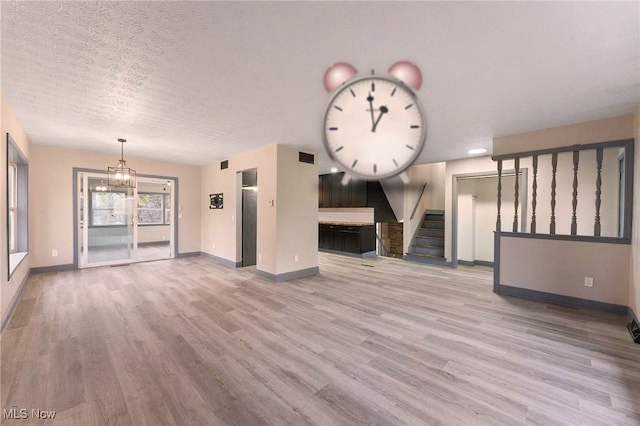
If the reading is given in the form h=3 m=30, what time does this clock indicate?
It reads h=12 m=59
